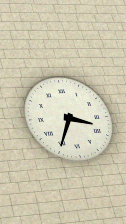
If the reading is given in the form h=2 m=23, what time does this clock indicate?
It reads h=3 m=35
